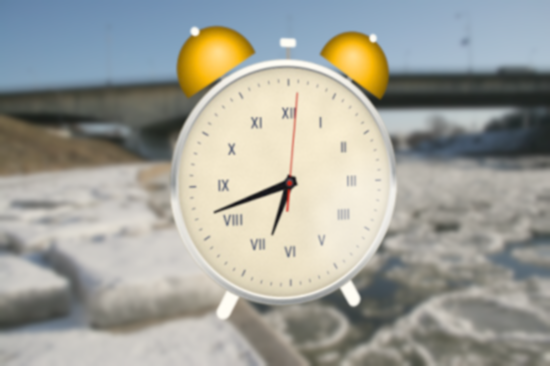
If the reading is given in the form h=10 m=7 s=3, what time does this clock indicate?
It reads h=6 m=42 s=1
